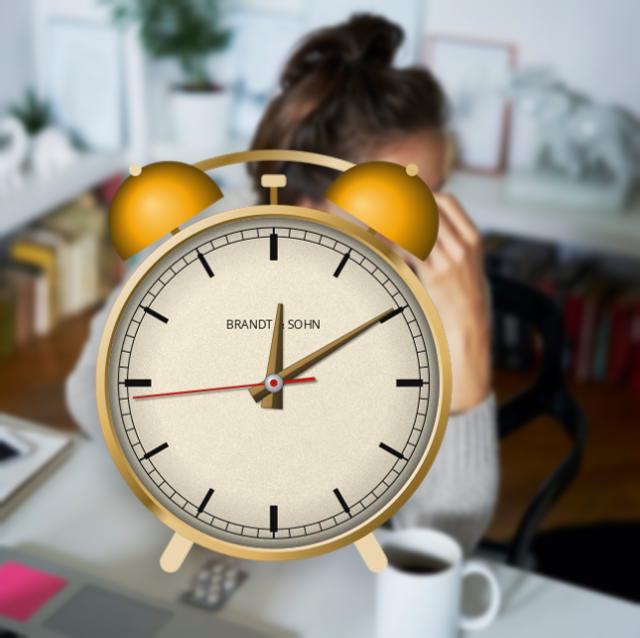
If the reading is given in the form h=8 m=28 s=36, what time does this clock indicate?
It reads h=12 m=9 s=44
